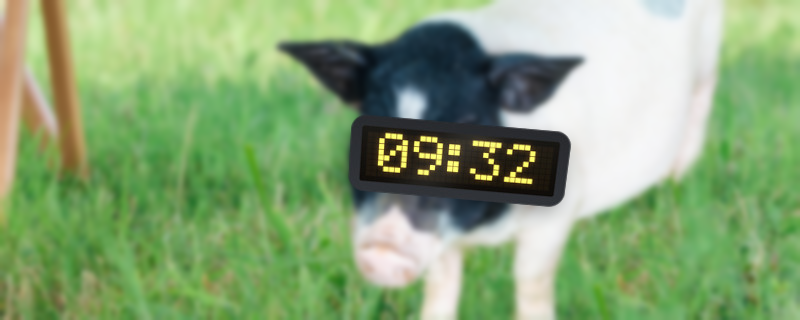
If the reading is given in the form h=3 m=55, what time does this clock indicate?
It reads h=9 m=32
